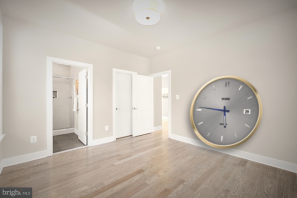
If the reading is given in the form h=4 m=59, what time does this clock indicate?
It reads h=5 m=46
